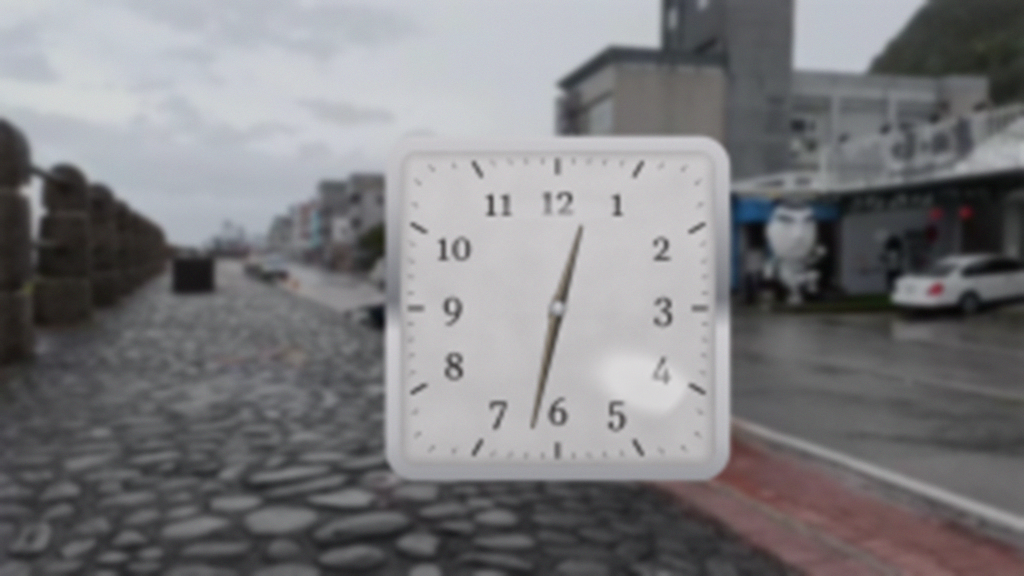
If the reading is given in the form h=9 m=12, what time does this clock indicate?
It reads h=12 m=32
